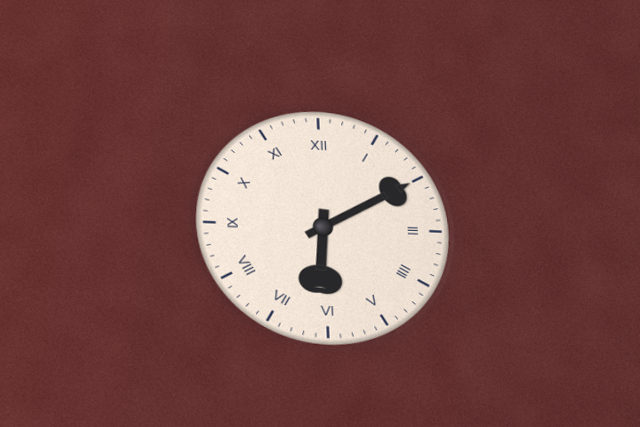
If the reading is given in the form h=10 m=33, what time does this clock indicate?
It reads h=6 m=10
